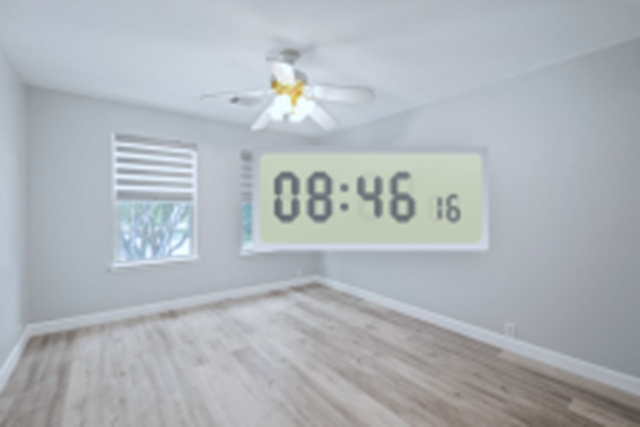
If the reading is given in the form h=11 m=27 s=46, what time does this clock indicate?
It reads h=8 m=46 s=16
